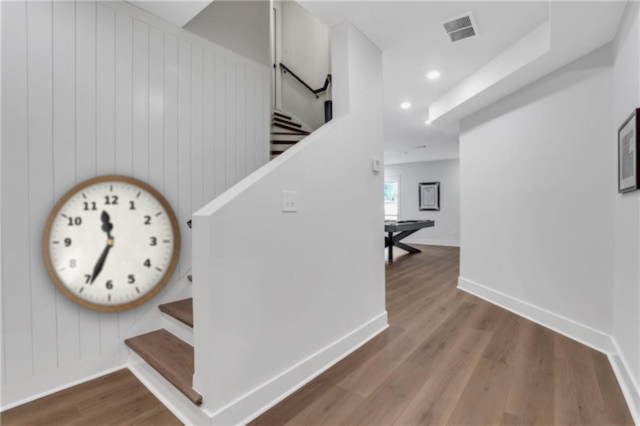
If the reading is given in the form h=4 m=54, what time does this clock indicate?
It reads h=11 m=34
